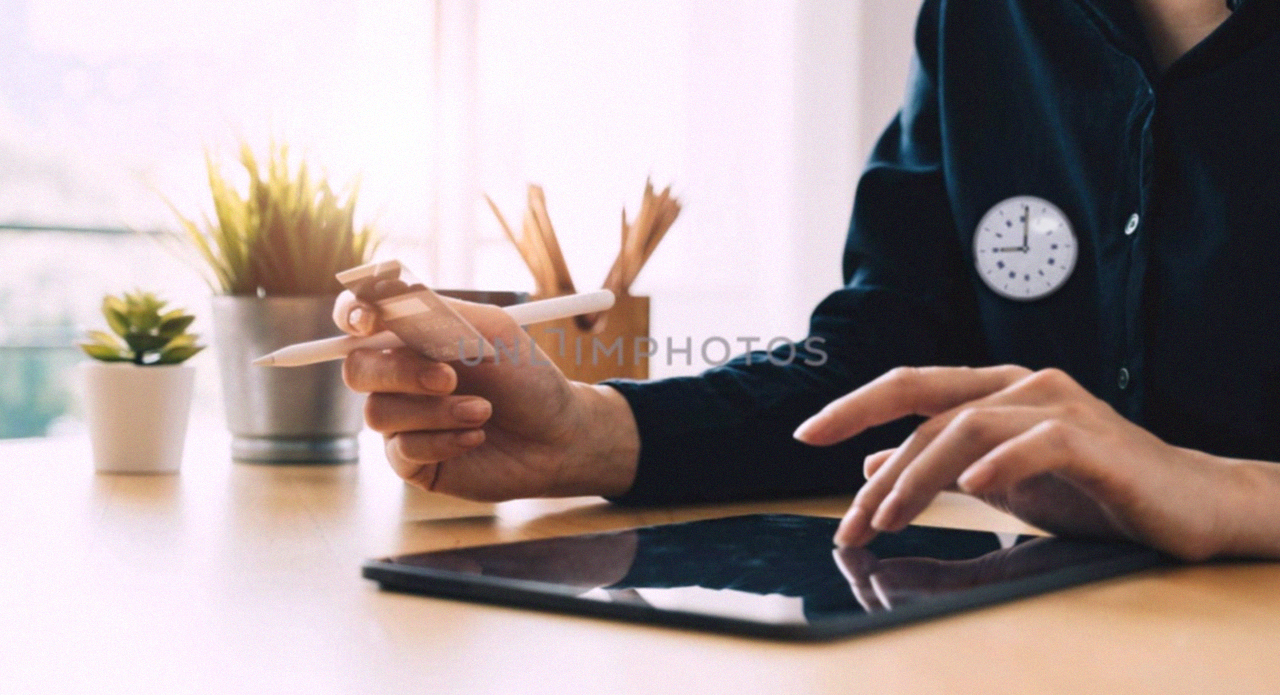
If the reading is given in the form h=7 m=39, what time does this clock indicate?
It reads h=9 m=1
